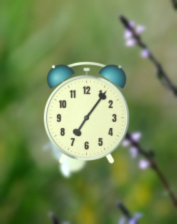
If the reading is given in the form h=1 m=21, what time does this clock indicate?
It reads h=7 m=6
